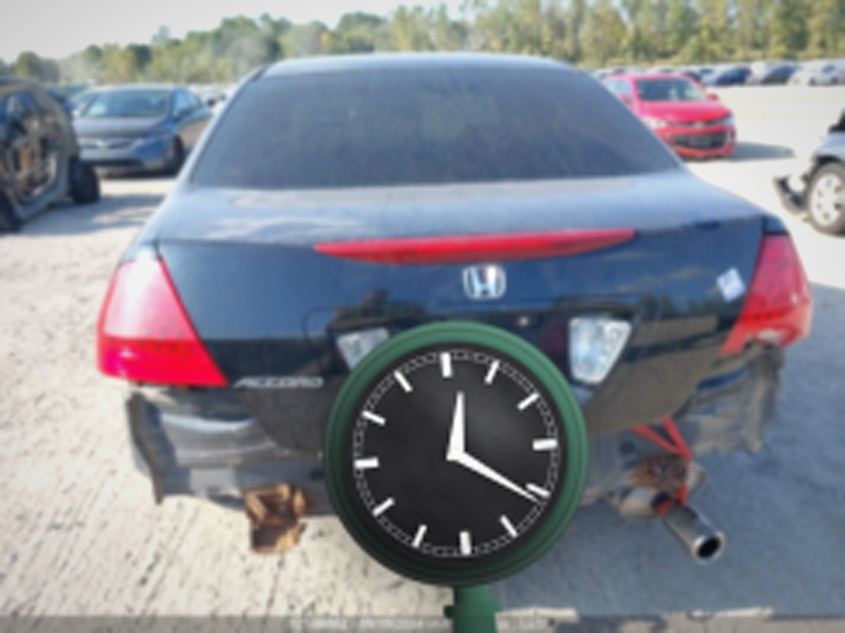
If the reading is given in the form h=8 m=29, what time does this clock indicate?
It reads h=12 m=21
